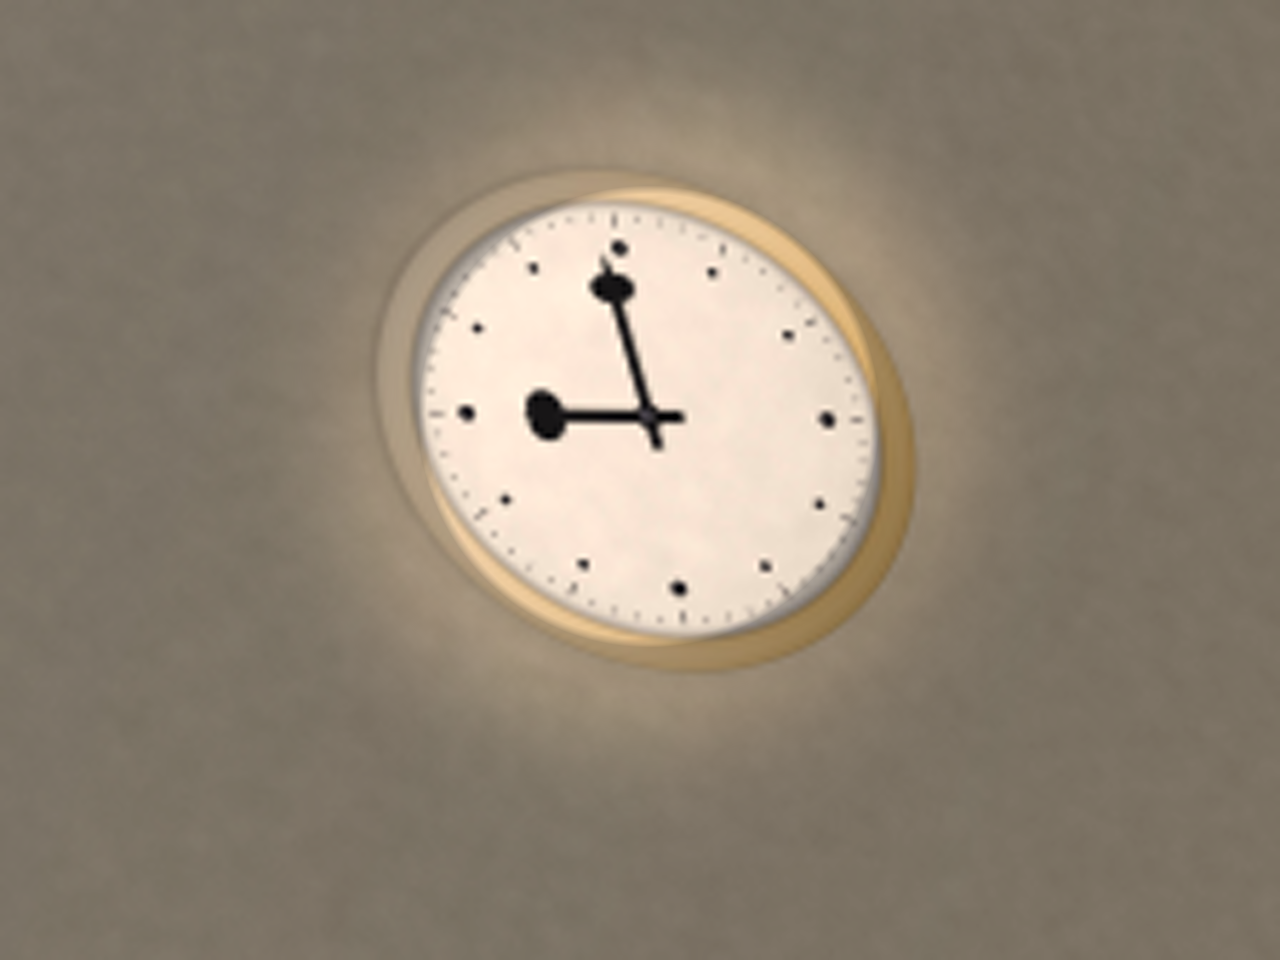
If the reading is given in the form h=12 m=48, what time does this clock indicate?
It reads h=8 m=59
